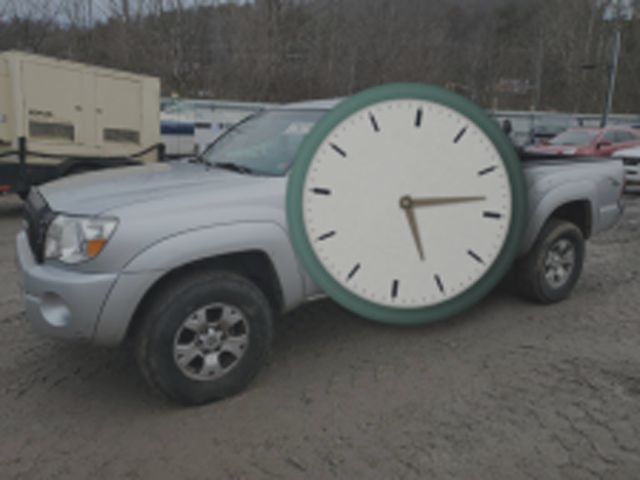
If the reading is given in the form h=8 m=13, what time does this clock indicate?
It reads h=5 m=13
